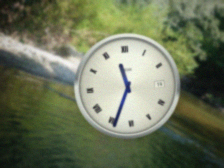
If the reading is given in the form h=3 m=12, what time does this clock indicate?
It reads h=11 m=34
